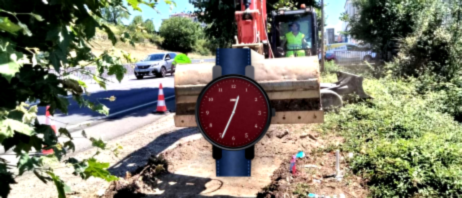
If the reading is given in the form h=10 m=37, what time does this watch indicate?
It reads h=12 m=34
